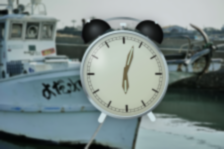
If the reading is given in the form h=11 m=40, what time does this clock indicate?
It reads h=6 m=3
